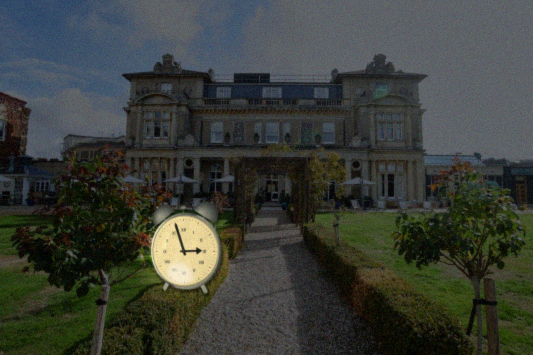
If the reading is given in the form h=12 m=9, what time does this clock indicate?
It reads h=2 m=57
